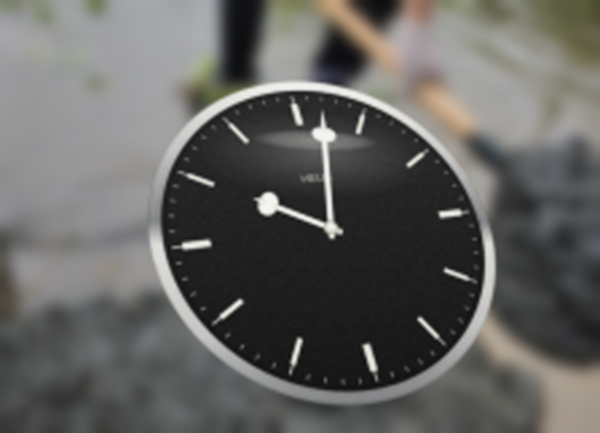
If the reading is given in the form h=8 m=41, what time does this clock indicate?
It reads h=10 m=2
